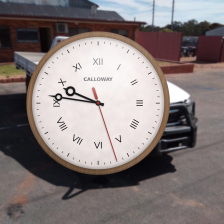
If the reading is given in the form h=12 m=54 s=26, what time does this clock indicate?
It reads h=9 m=46 s=27
